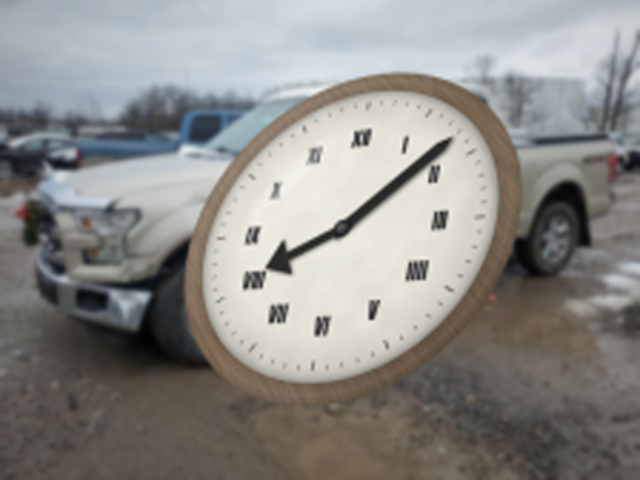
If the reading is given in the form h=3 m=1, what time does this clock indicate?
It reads h=8 m=8
